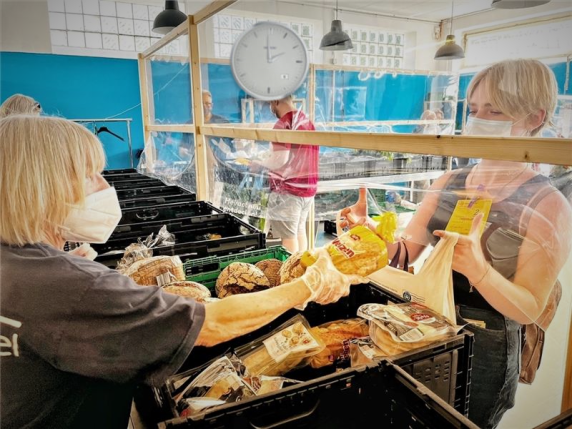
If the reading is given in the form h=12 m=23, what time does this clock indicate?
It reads h=1 m=59
